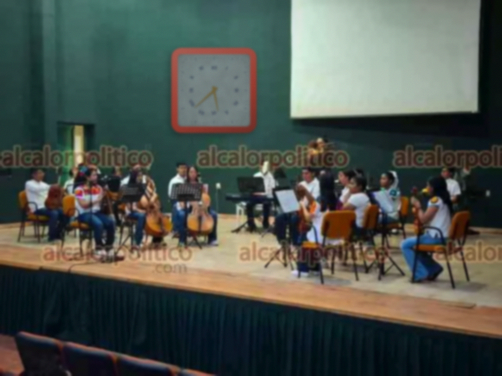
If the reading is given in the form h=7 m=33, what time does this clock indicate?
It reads h=5 m=38
